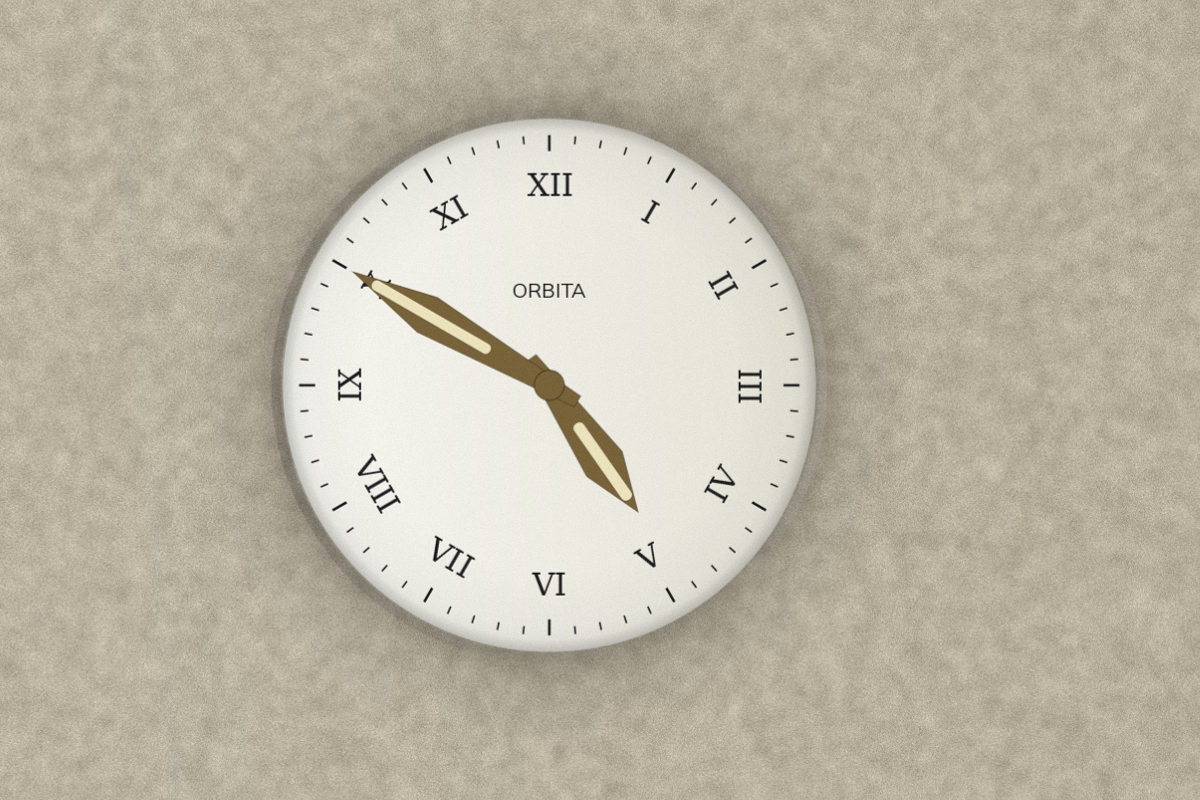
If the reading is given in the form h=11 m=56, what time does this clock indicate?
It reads h=4 m=50
